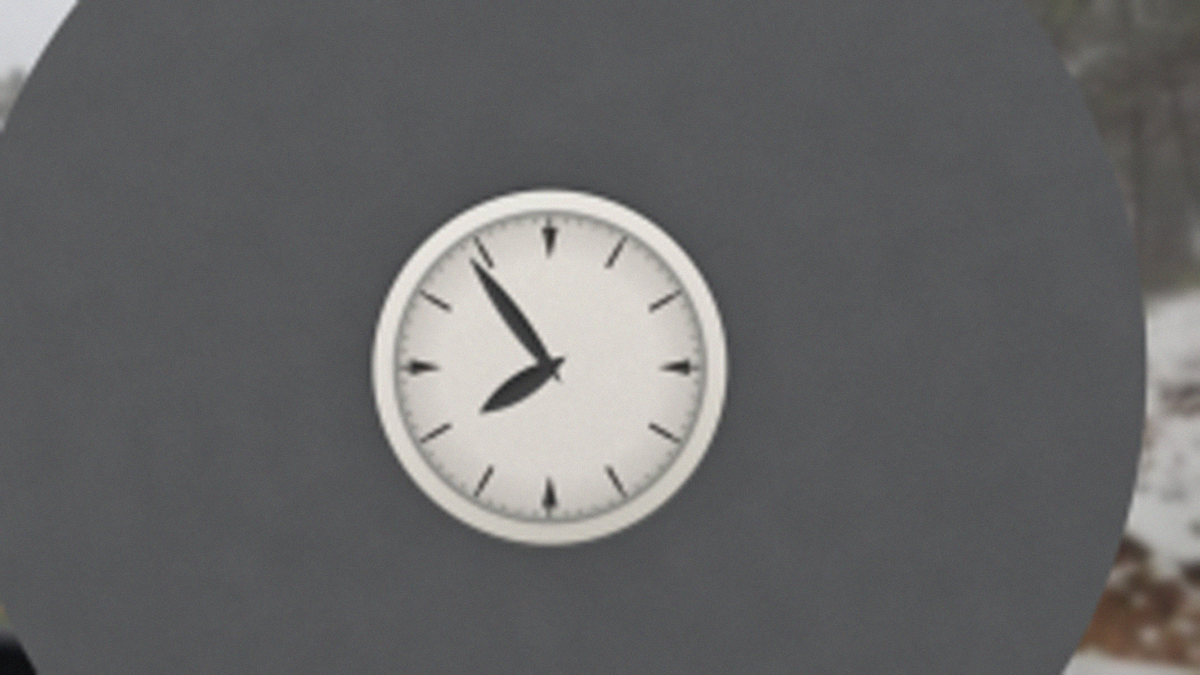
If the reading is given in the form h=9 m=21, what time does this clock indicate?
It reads h=7 m=54
